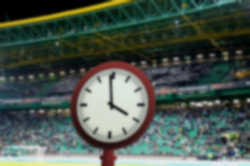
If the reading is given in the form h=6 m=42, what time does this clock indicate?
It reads h=3 m=59
